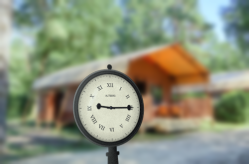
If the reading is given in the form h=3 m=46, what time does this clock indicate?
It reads h=9 m=15
